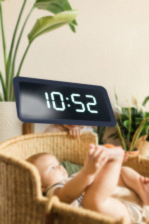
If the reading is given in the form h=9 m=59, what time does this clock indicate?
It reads h=10 m=52
